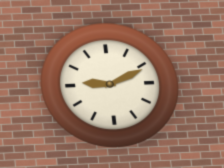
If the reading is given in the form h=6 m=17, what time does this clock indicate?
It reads h=9 m=11
